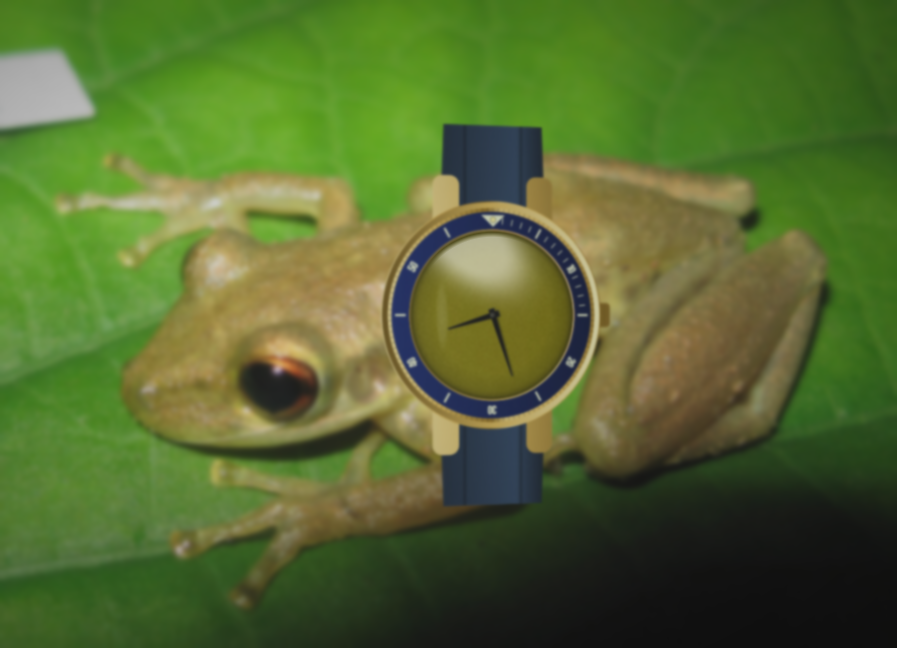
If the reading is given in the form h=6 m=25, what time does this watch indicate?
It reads h=8 m=27
